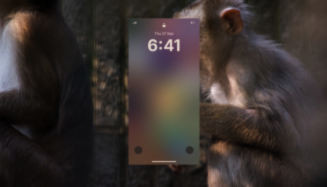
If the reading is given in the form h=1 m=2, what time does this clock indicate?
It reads h=6 m=41
